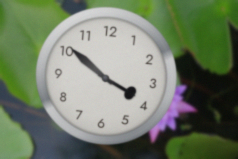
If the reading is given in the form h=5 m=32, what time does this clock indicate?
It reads h=3 m=51
